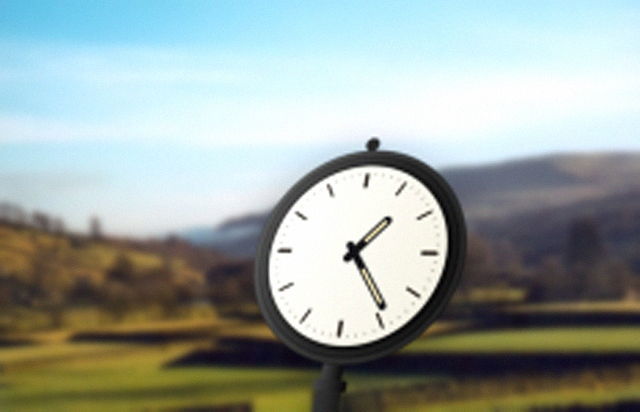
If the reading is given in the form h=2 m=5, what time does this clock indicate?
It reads h=1 m=24
